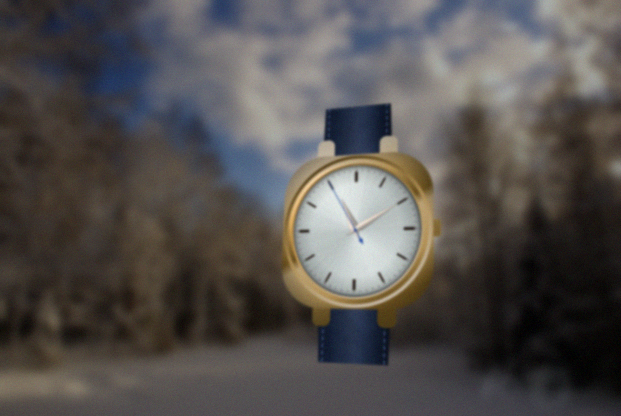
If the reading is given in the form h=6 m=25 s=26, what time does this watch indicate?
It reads h=11 m=9 s=55
